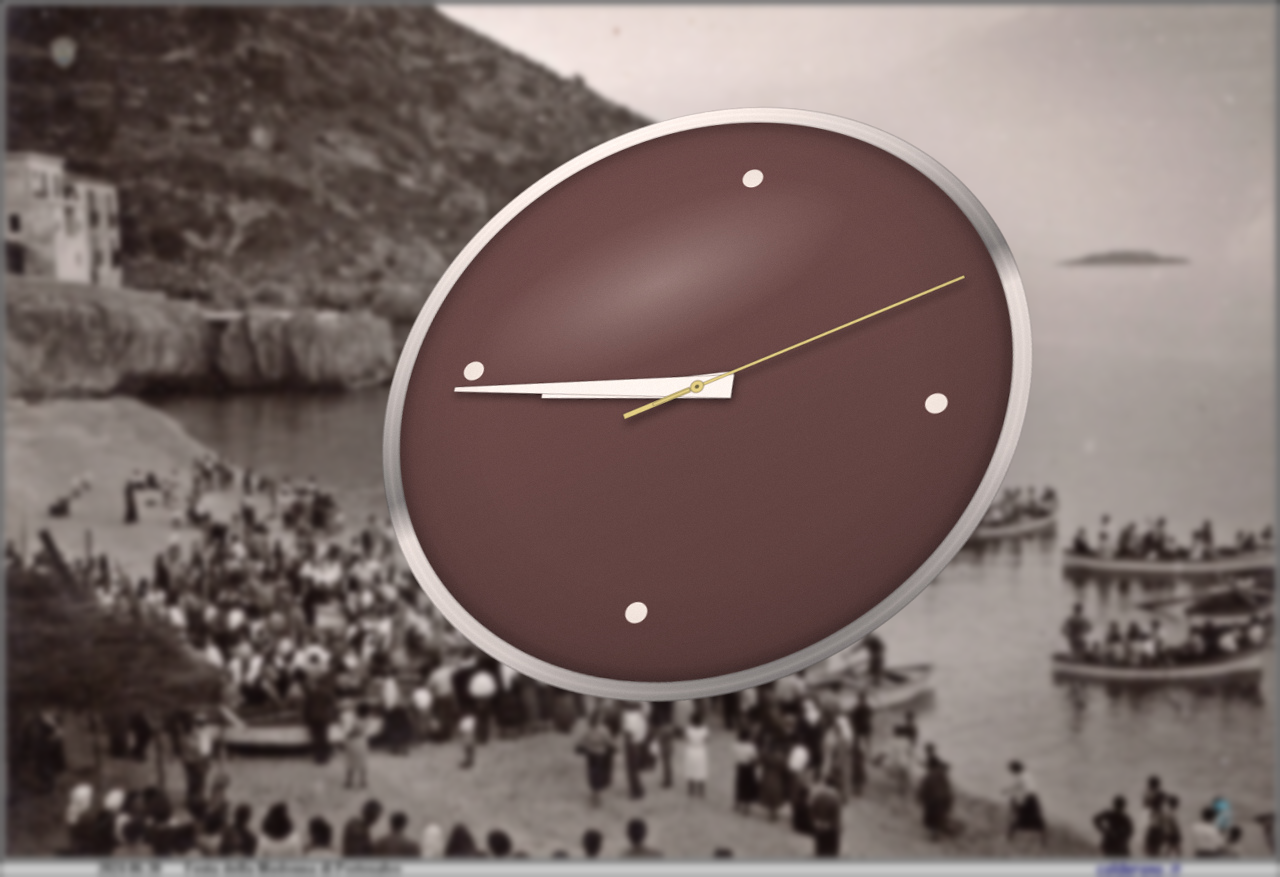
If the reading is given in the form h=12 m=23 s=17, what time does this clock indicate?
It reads h=8 m=44 s=10
